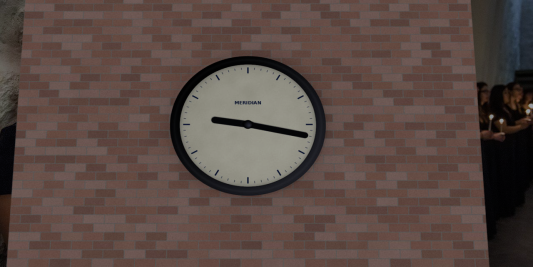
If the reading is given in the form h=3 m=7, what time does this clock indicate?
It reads h=9 m=17
